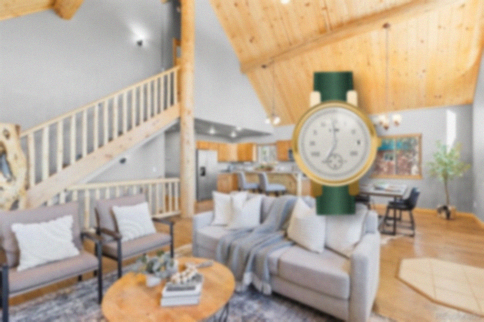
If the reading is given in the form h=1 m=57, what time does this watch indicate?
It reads h=6 m=59
